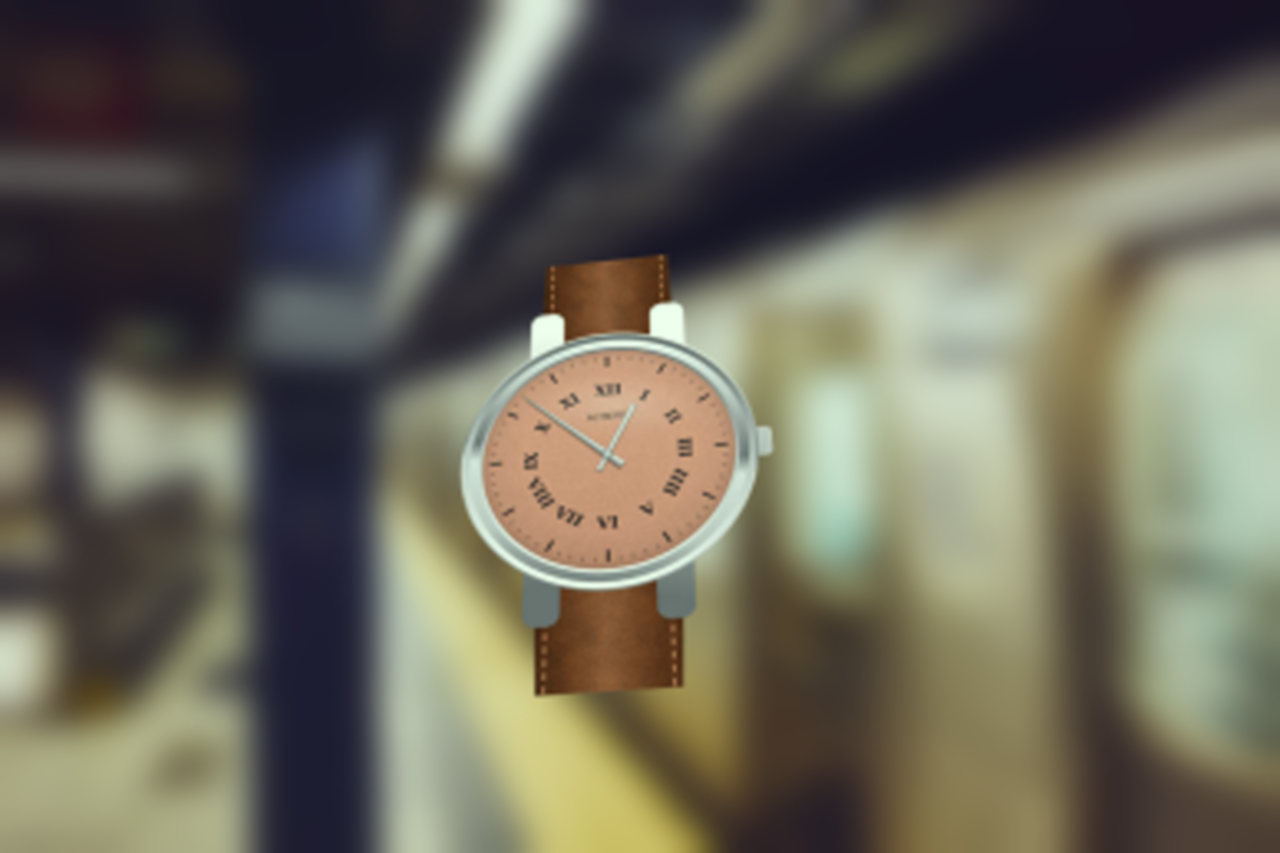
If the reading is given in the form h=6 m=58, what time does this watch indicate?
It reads h=12 m=52
